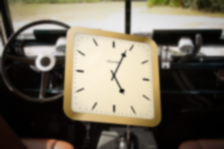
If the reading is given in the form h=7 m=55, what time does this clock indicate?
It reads h=5 m=4
